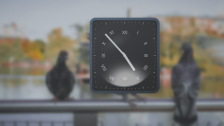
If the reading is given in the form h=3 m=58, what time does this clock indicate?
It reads h=4 m=53
